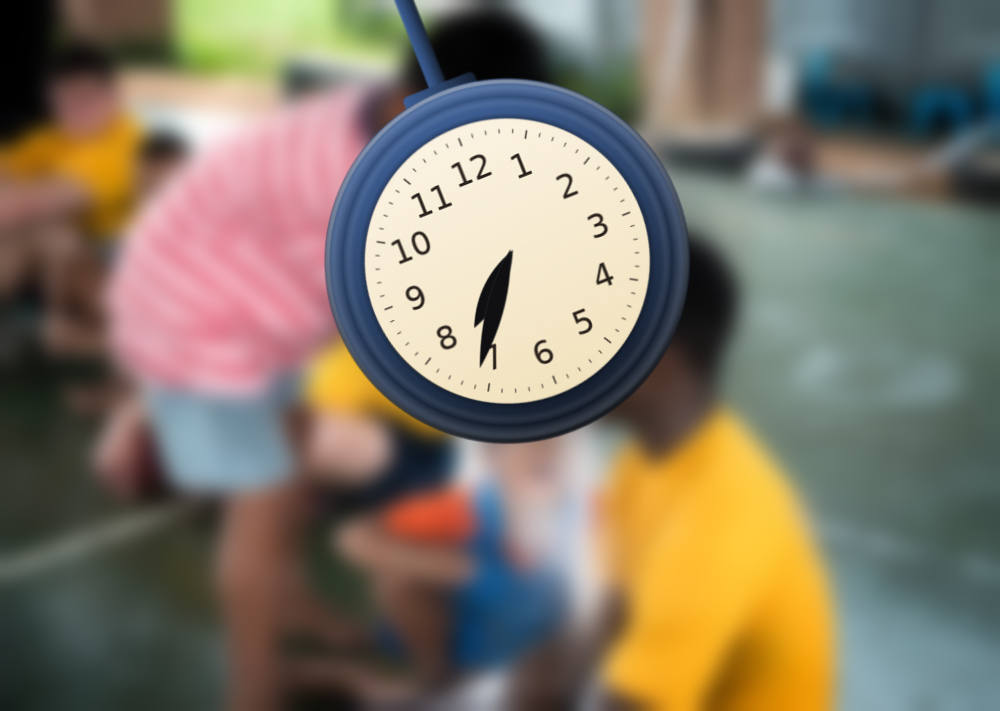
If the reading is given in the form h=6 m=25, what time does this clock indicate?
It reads h=7 m=36
